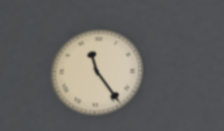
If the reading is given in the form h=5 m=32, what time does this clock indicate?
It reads h=11 m=24
